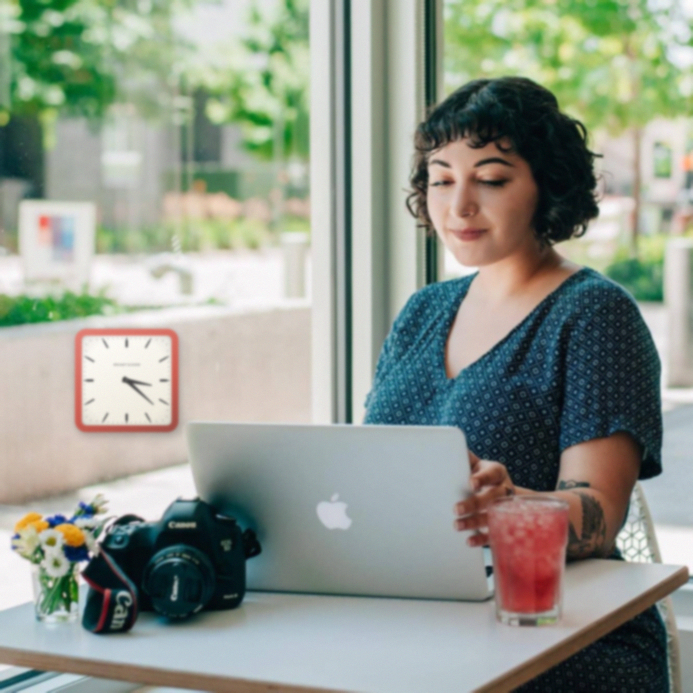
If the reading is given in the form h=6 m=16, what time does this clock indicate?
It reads h=3 m=22
